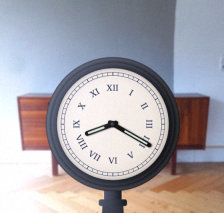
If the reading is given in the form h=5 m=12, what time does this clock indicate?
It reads h=8 m=20
